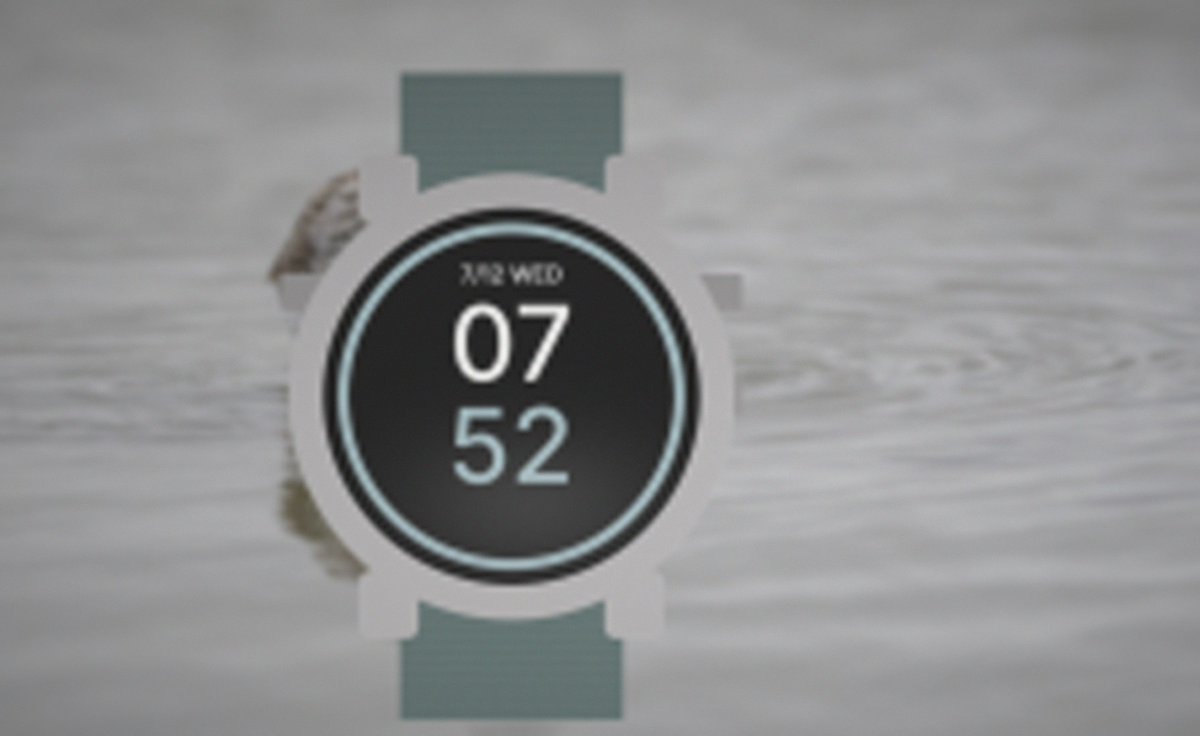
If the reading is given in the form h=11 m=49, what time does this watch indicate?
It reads h=7 m=52
